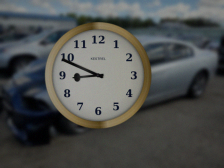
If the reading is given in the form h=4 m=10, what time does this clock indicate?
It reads h=8 m=49
